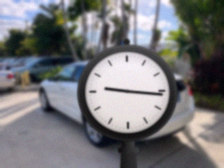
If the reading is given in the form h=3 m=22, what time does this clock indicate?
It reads h=9 m=16
